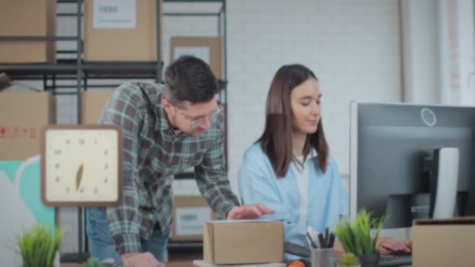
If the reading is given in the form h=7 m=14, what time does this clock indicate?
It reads h=6 m=32
